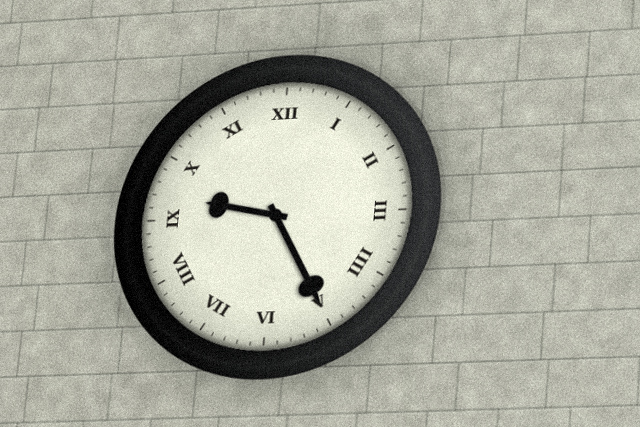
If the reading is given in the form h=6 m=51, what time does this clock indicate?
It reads h=9 m=25
